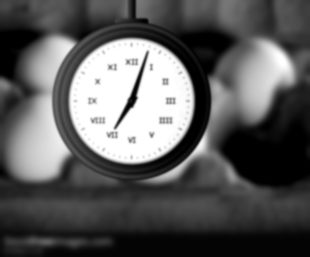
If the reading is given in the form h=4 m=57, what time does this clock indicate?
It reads h=7 m=3
